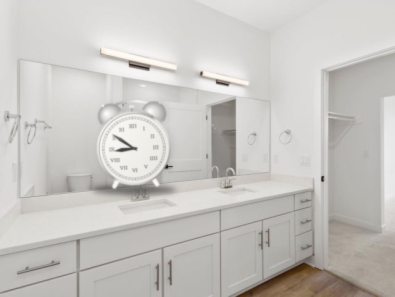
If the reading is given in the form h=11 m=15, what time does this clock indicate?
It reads h=8 m=51
